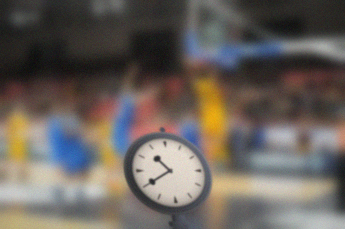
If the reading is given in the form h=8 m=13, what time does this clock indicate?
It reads h=10 m=40
